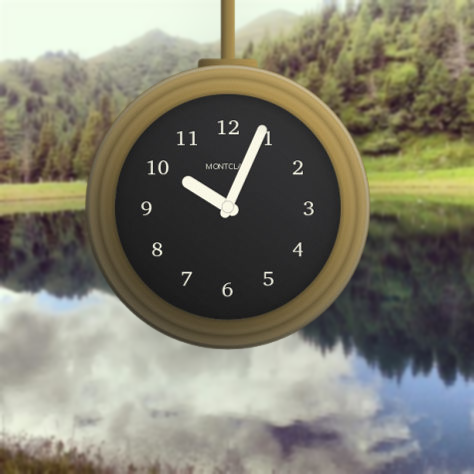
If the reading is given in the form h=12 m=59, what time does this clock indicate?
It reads h=10 m=4
